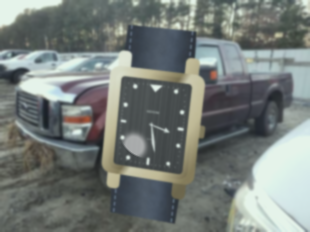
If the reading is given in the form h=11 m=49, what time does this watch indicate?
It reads h=3 m=28
